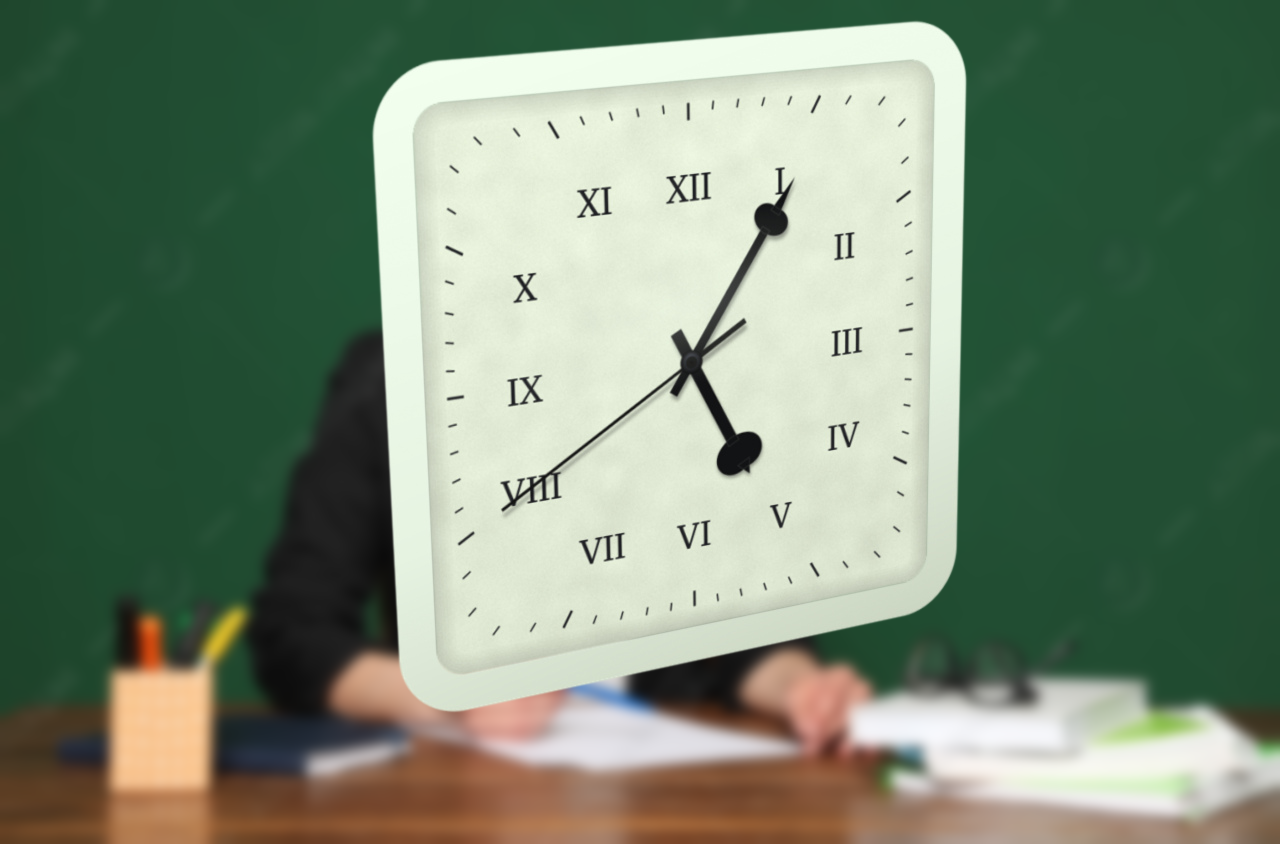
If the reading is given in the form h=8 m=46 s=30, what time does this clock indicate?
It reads h=5 m=5 s=40
